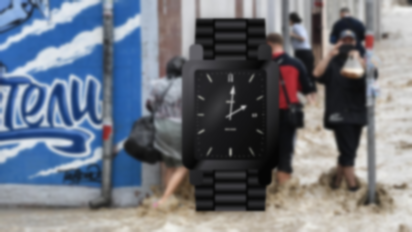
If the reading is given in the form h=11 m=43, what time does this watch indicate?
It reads h=2 m=1
